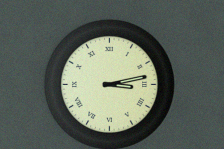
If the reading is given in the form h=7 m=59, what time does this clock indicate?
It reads h=3 m=13
